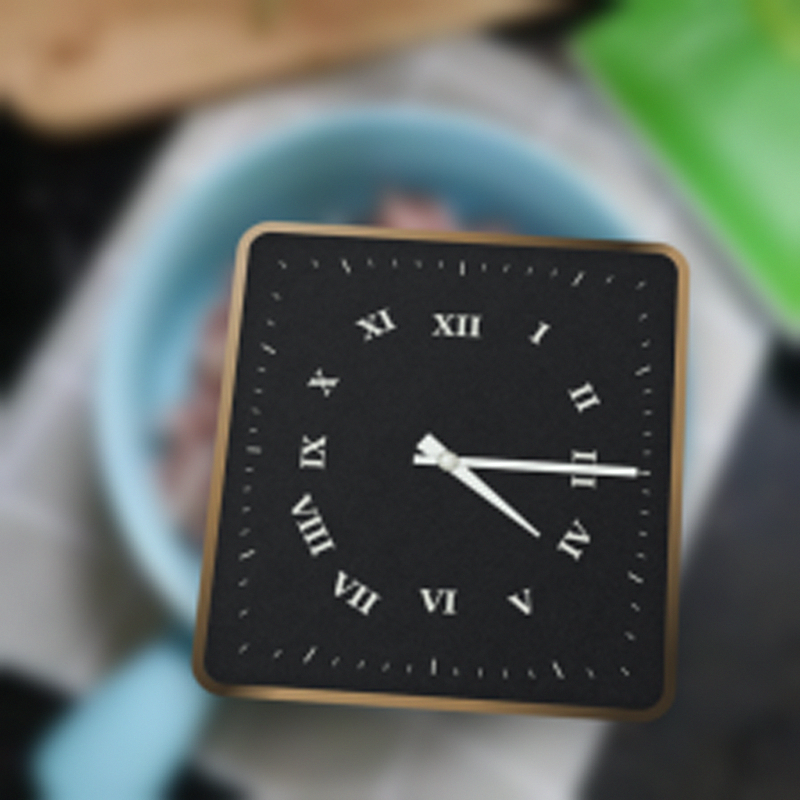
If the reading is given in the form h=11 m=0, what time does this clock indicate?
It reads h=4 m=15
